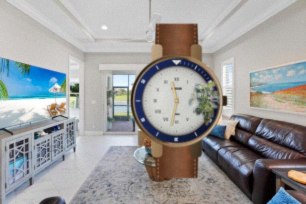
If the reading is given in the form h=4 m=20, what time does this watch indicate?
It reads h=11 m=32
